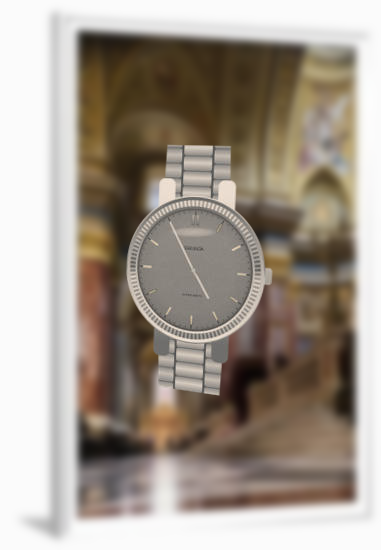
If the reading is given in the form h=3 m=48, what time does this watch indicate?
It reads h=4 m=55
